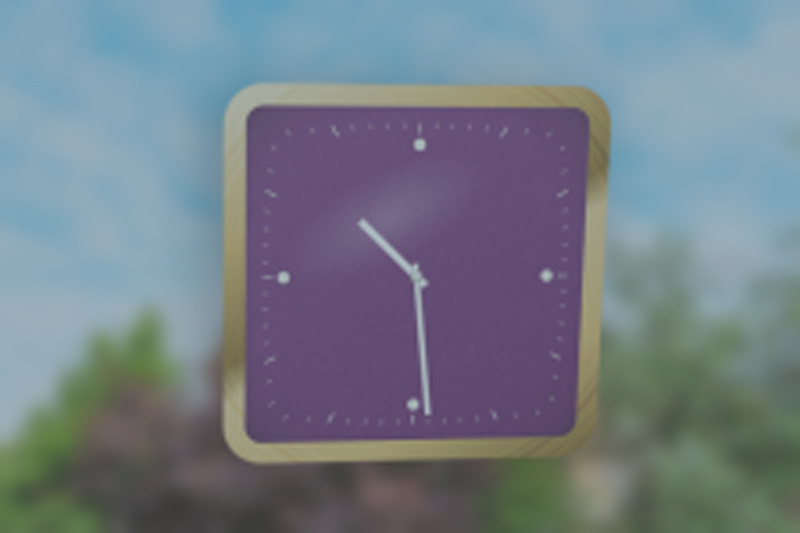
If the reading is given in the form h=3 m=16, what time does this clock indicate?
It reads h=10 m=29
